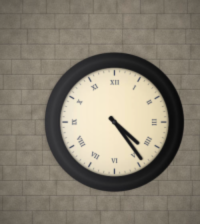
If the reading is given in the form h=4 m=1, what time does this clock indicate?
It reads h=4 m=24
